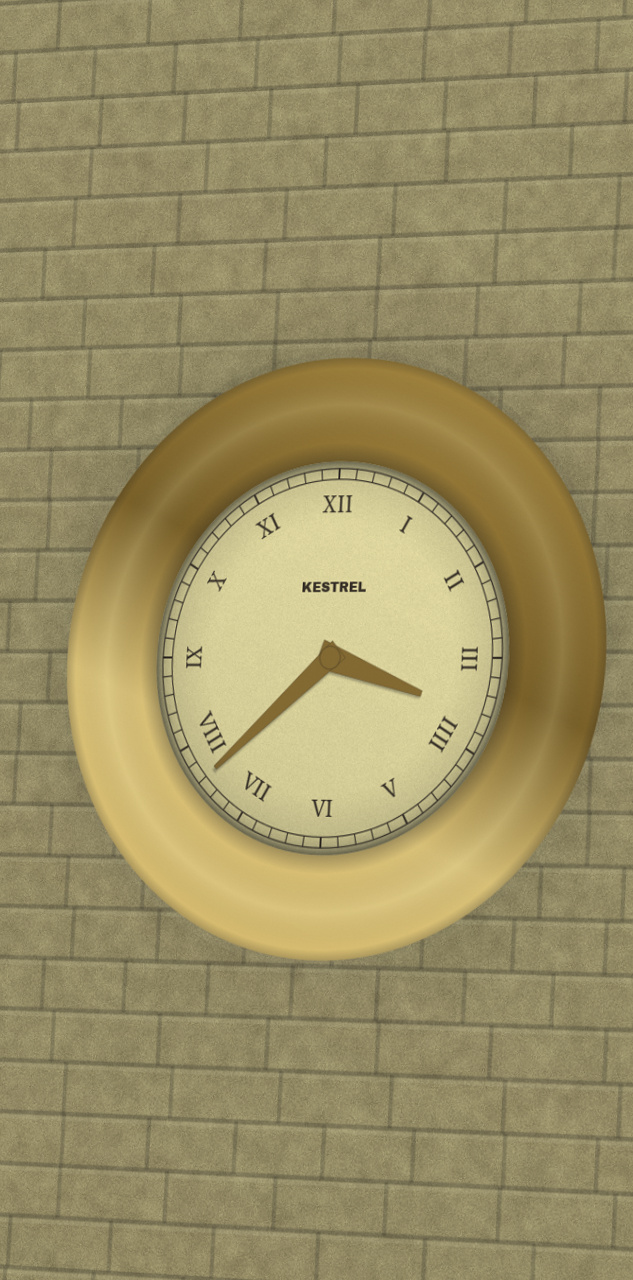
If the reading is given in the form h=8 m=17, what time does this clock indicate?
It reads h=3 m=38
